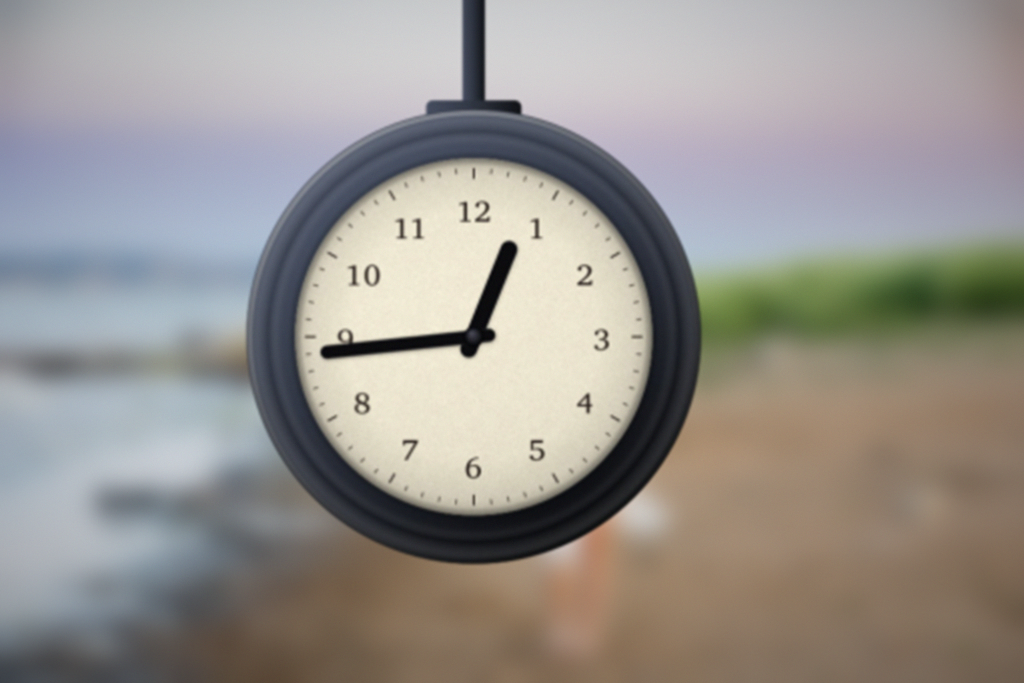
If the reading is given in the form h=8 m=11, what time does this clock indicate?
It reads h=12 m=44
